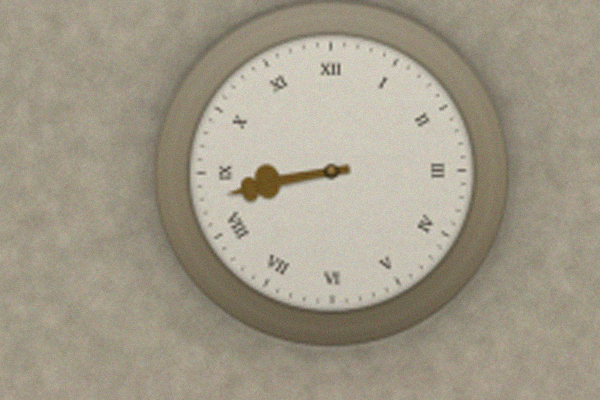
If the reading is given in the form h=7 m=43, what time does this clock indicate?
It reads h=8 m=43
